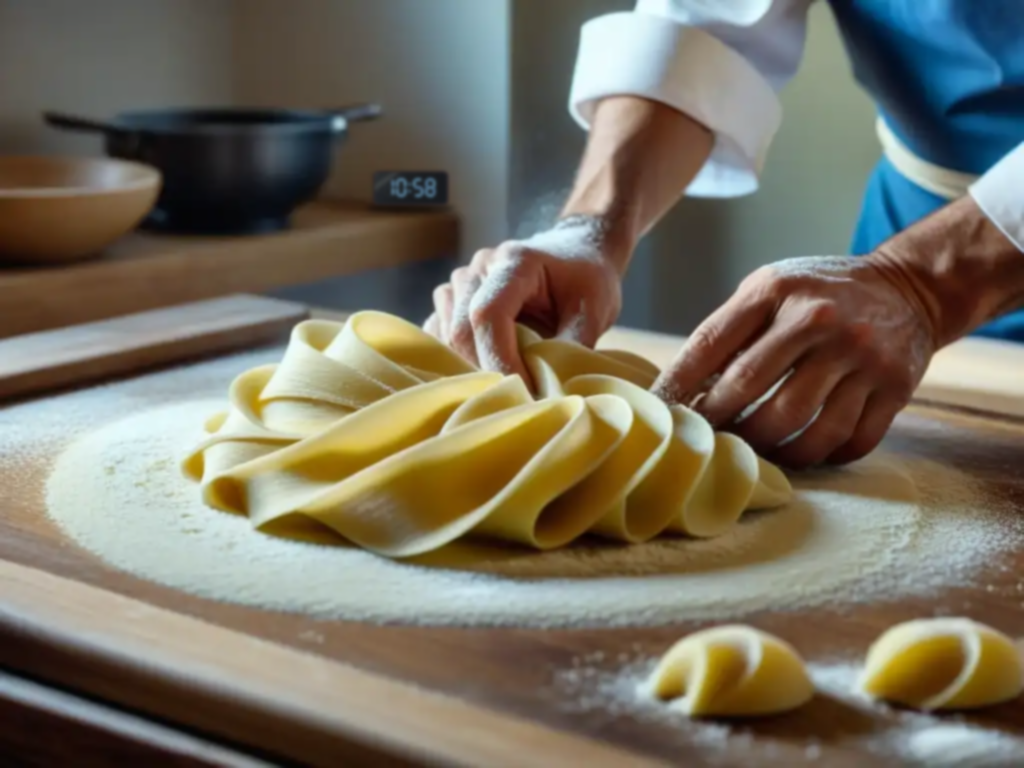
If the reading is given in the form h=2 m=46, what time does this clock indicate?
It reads h=10 m=58
